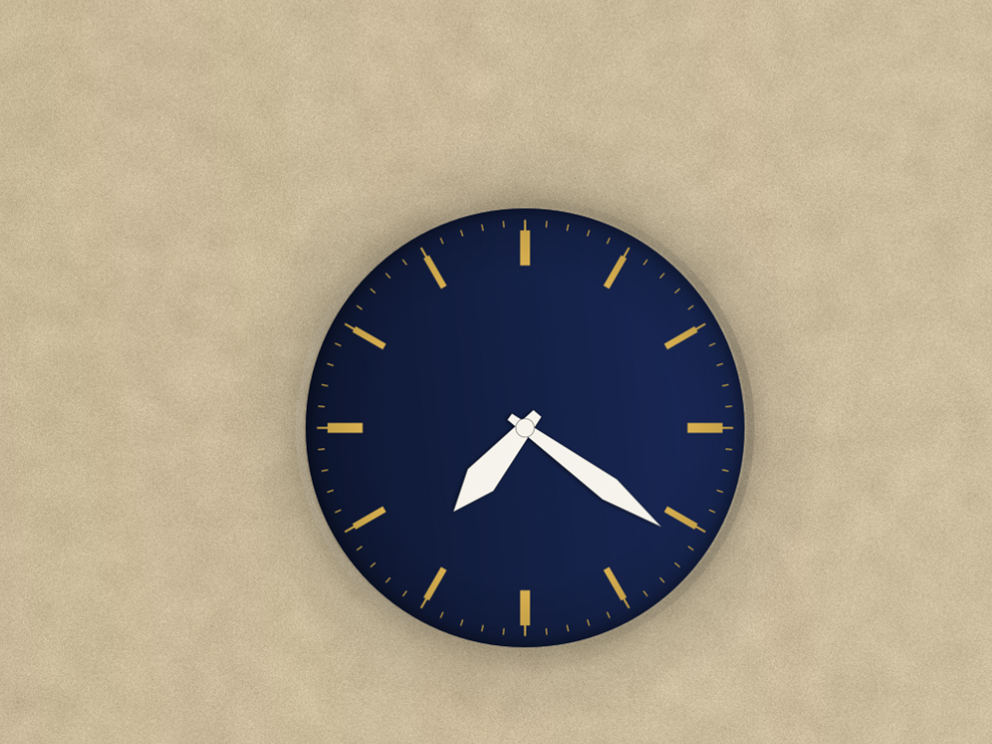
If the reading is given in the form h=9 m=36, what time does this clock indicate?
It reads h=7 m=21
